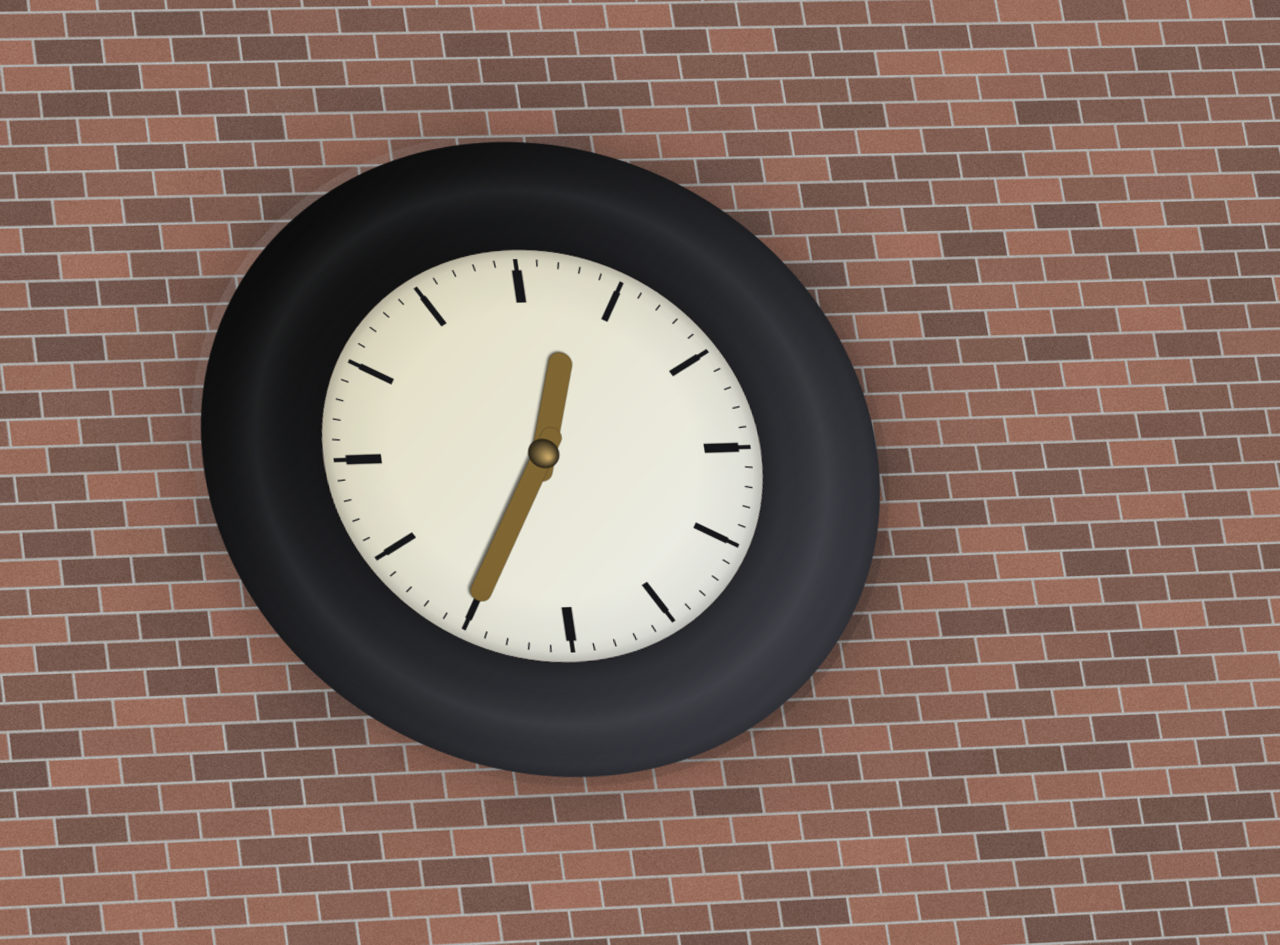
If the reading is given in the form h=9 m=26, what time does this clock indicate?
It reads h=12 m=35
